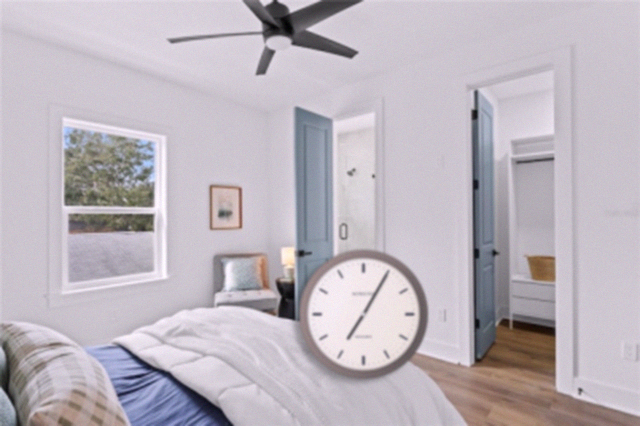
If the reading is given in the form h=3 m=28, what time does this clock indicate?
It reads h=7 m=5
